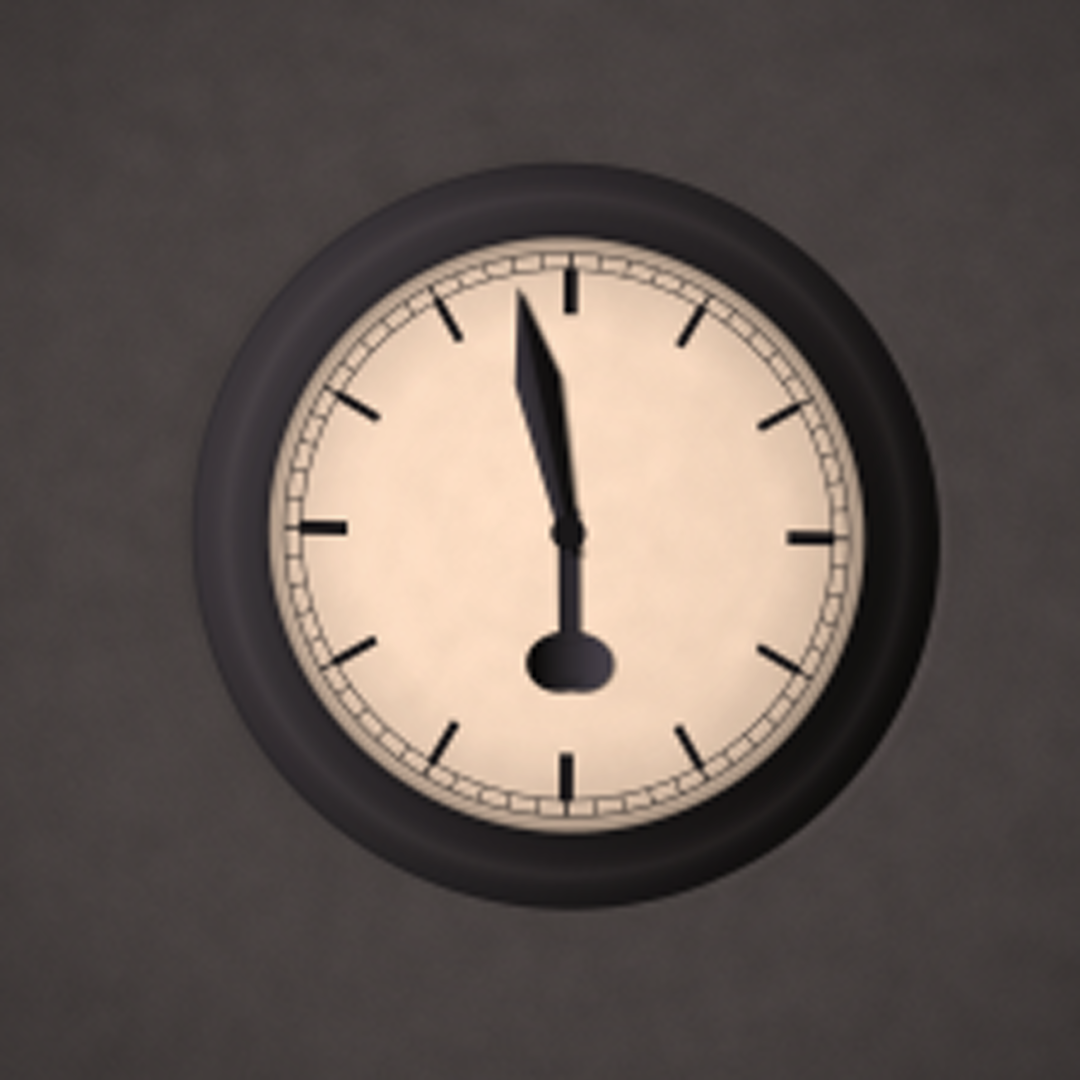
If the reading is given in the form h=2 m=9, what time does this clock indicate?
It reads h=5 m=58
